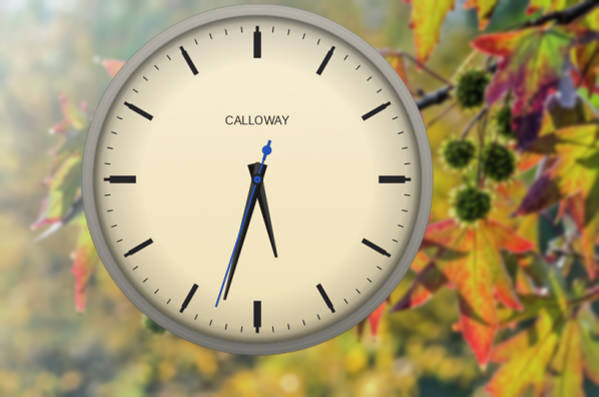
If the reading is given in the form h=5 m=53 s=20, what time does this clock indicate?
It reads h=5 m=32 s=33
